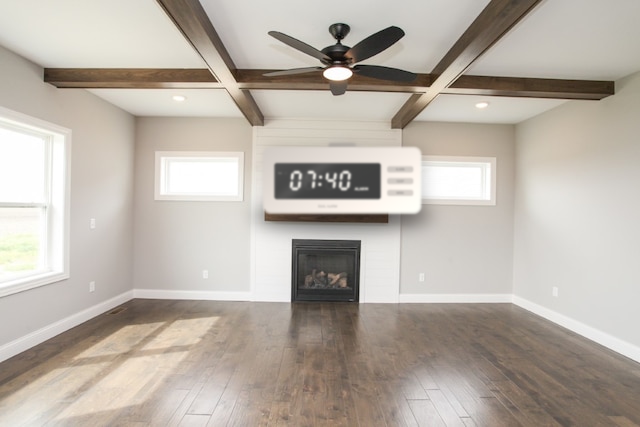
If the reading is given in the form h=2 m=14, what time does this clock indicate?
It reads h=7 m=40
